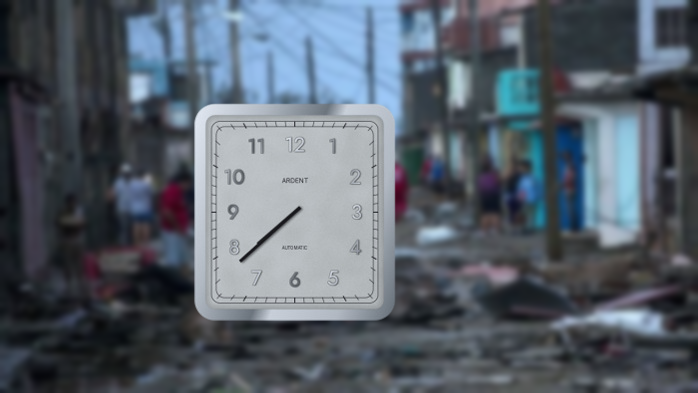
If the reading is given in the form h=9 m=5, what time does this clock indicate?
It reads h=7 m=38
